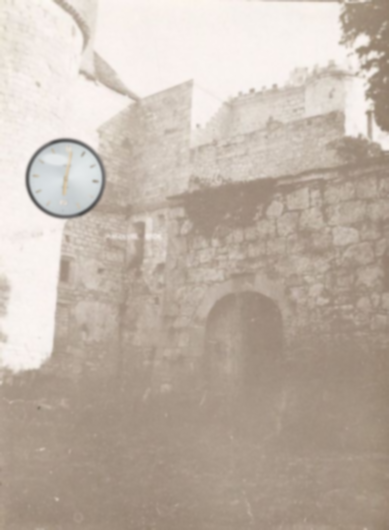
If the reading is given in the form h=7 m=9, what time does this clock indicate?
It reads h=6 m=1
